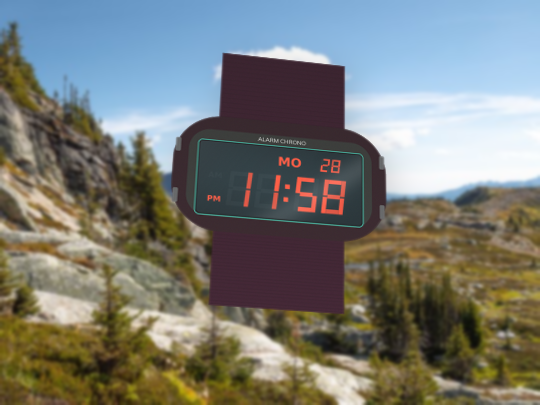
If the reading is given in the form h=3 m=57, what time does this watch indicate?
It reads h=11 m=58
